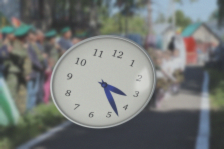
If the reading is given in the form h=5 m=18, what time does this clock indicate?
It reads h=3 m=23
